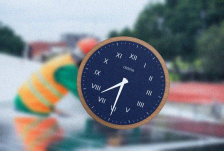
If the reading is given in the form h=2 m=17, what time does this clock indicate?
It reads h=7 m=30
